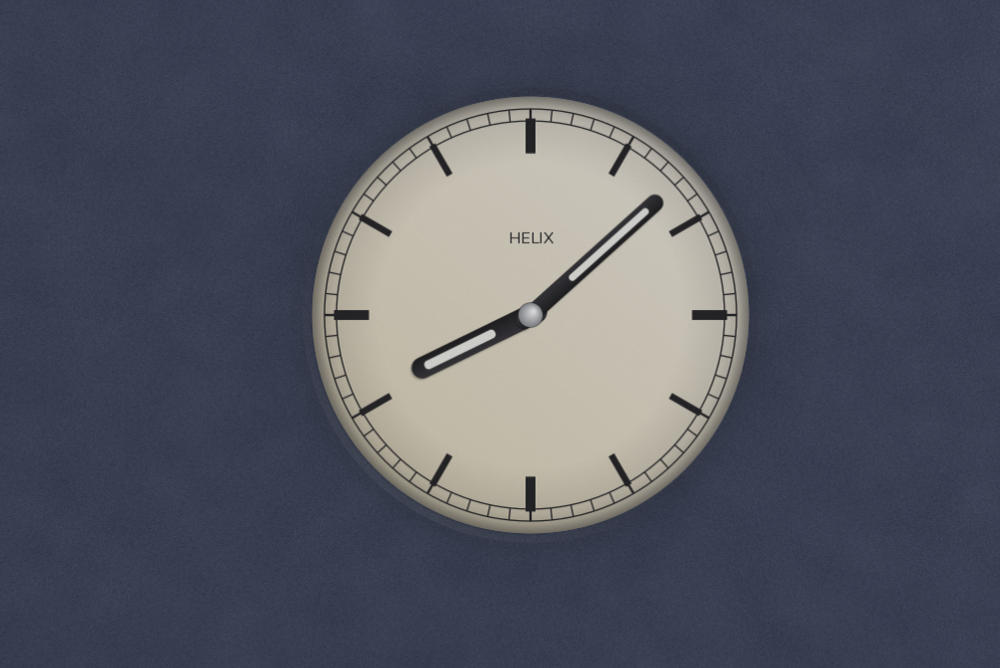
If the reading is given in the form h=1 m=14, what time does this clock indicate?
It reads h=8 m=8
